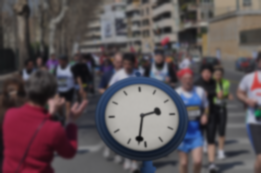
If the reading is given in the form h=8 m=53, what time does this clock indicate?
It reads h=2 m=32
